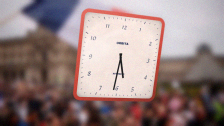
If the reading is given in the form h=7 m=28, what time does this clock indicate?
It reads h=5 m=31
